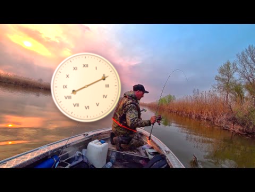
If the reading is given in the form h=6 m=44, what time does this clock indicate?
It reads h=8 m=11
